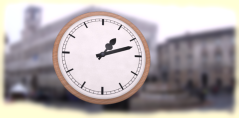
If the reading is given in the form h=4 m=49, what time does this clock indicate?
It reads h=1 m=12
